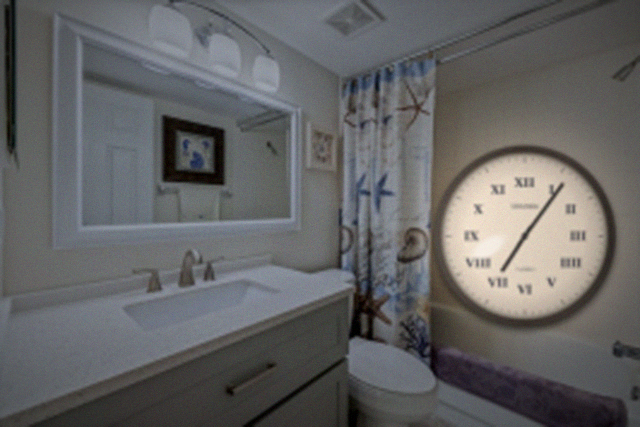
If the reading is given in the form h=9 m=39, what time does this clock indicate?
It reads h=7 m=6
